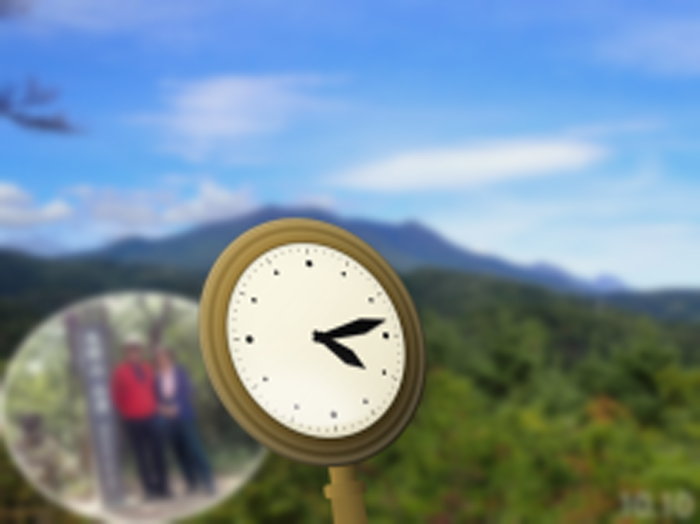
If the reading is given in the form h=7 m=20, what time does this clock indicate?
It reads h=4 m=13
